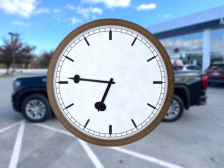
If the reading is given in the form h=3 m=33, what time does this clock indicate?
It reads h=6 m=46
